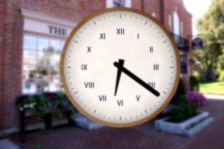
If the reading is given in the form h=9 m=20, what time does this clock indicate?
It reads h=6 m=21
